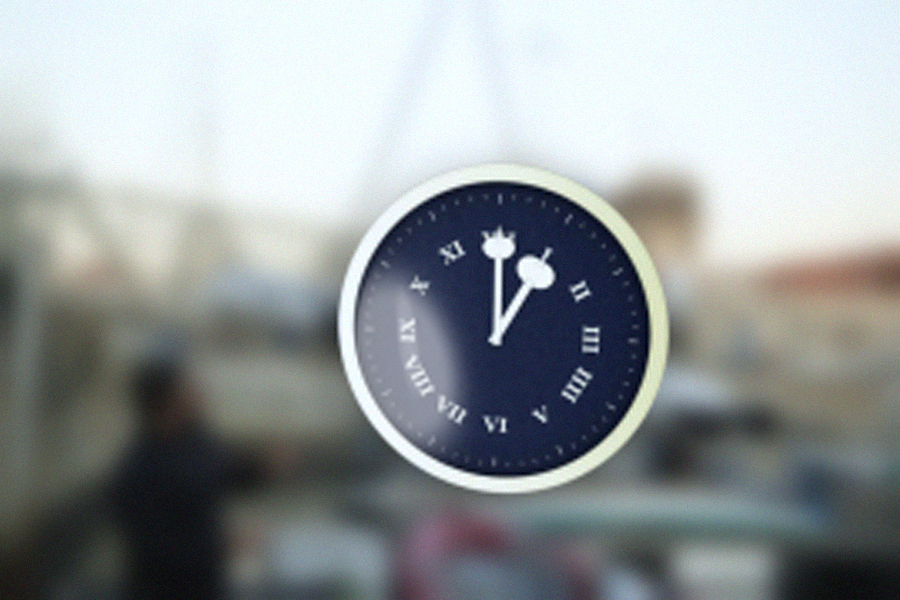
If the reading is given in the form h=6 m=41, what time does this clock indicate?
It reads h=1 m=0
